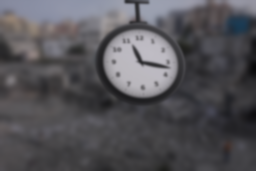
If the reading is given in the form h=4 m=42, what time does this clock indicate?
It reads h=11 m=17
